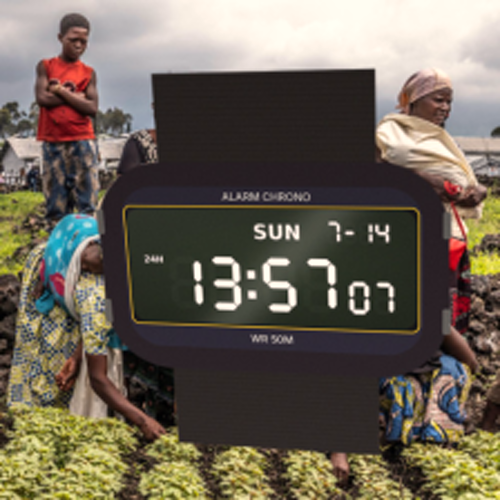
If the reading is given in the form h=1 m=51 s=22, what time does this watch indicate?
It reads h=13 m=57 s=7
